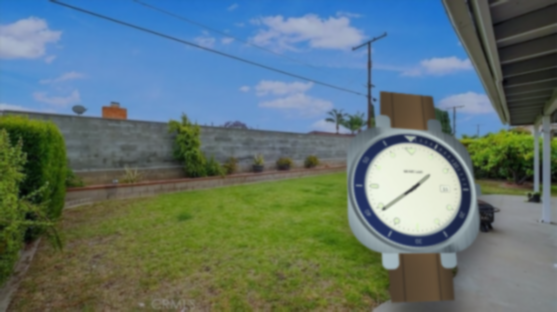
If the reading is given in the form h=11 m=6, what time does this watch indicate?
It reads h=1 m=39
